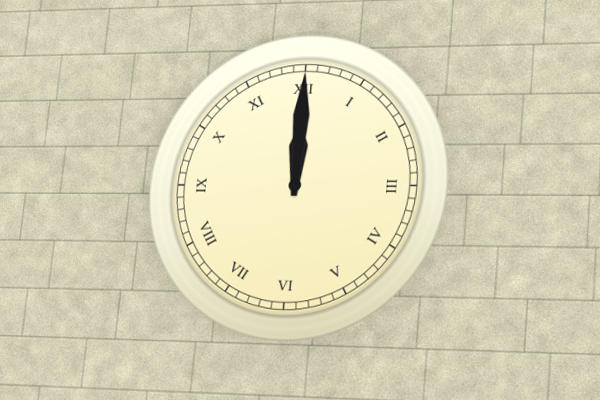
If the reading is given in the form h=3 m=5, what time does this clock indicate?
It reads h=12 m=0
